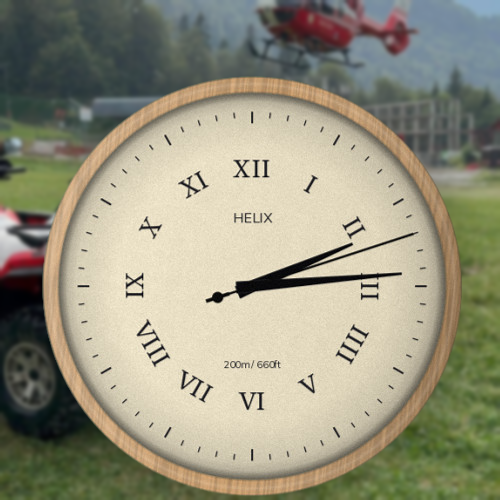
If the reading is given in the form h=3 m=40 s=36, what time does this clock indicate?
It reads h=2 m=14 s=12
